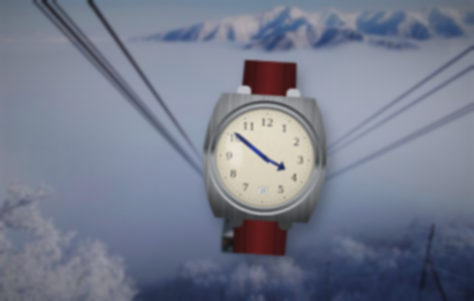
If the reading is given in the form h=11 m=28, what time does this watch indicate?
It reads h=3 m=51
